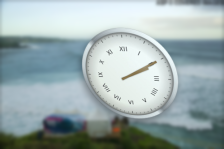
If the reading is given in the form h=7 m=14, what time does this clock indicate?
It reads h=2 m=10
